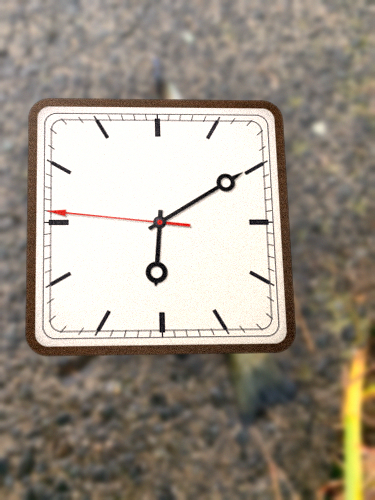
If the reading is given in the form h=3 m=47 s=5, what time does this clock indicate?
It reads h=6 m=9 s=46
